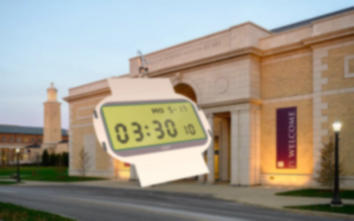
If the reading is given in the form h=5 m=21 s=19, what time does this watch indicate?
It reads h=3 m=30 s=10
